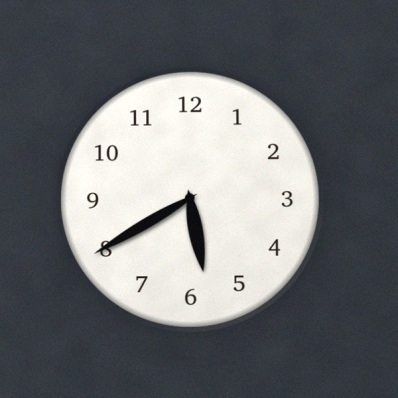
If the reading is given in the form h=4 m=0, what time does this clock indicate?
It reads h=5 m=40
